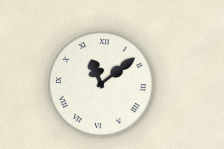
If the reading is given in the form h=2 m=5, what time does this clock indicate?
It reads h=11 m=8
